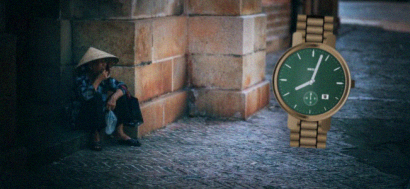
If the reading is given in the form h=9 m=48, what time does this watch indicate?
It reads h=8 m=3
